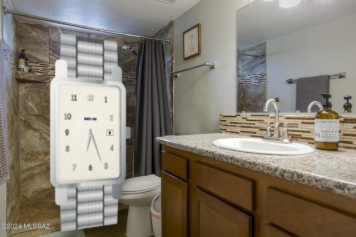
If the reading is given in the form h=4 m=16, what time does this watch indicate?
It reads h=6 m=26
